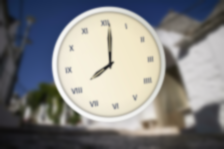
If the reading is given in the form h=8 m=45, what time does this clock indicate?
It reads h=8 m=1
